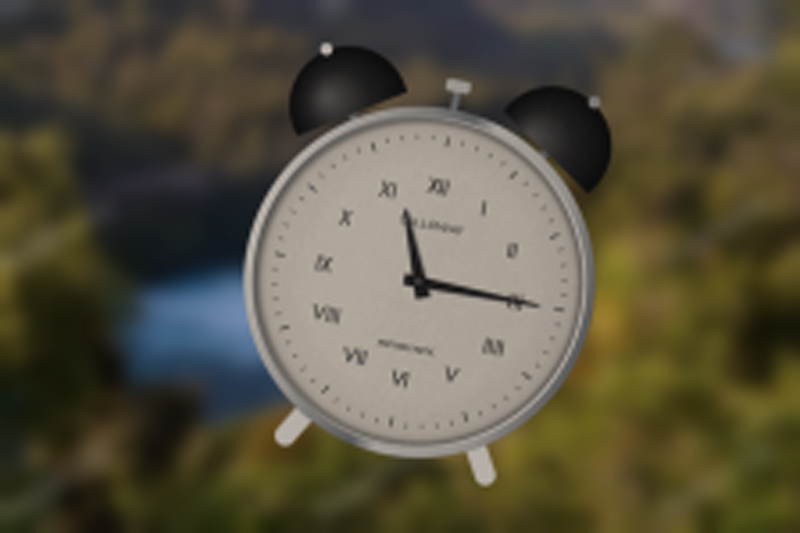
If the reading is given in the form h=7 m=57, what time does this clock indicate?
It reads h=11 m=15
